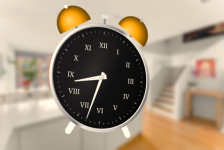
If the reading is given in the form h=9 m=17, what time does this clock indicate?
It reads h=8 m=33
